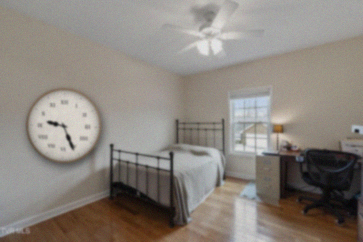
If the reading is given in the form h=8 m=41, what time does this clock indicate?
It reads h=9 m=26
